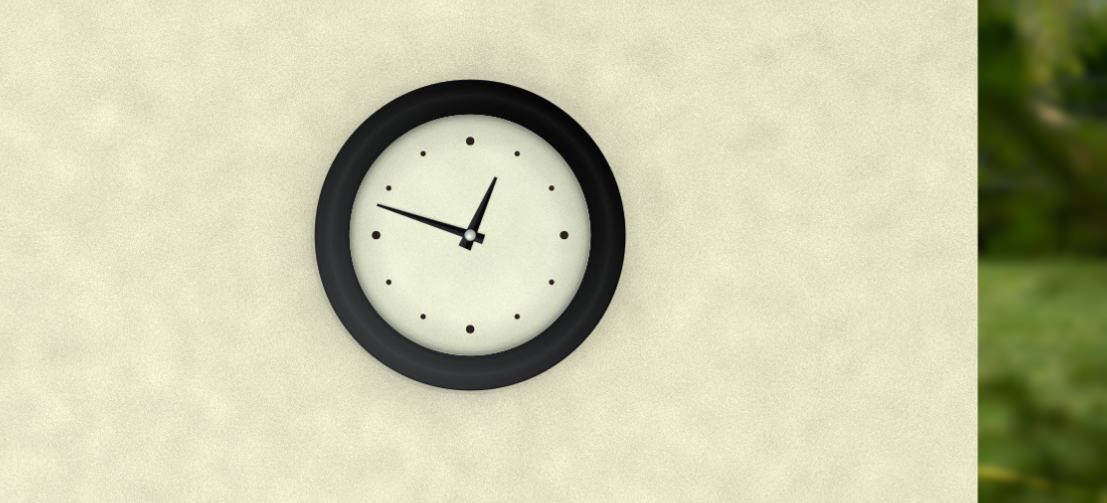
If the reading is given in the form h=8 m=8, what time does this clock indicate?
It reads h=12 m=48
